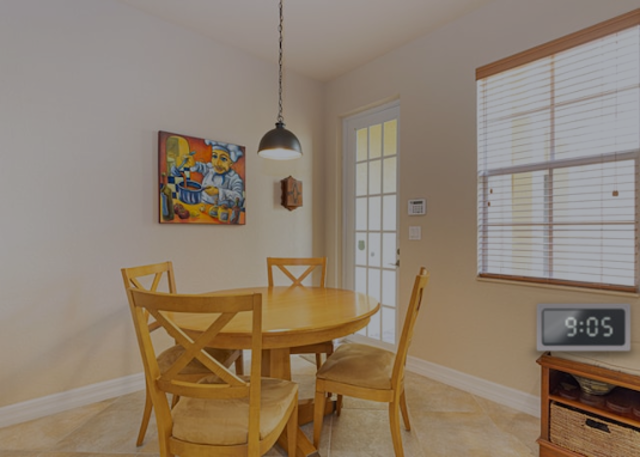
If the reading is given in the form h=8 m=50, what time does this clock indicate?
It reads h=9 m=5
